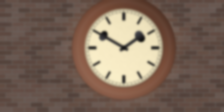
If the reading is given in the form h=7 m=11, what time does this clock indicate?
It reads h=1 m=50
